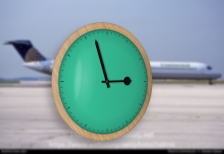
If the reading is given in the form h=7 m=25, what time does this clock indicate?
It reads h=2 m=57
